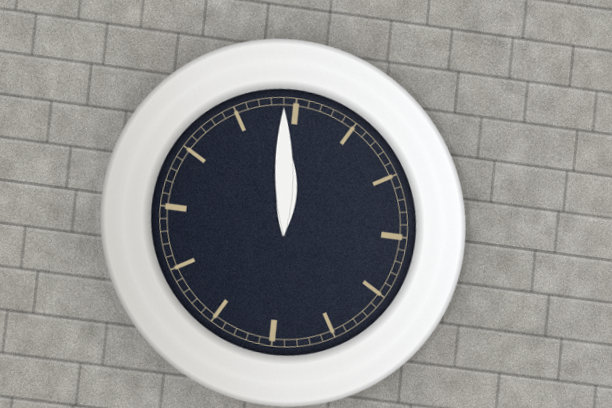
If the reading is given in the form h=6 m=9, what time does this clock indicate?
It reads h=11 m=59
